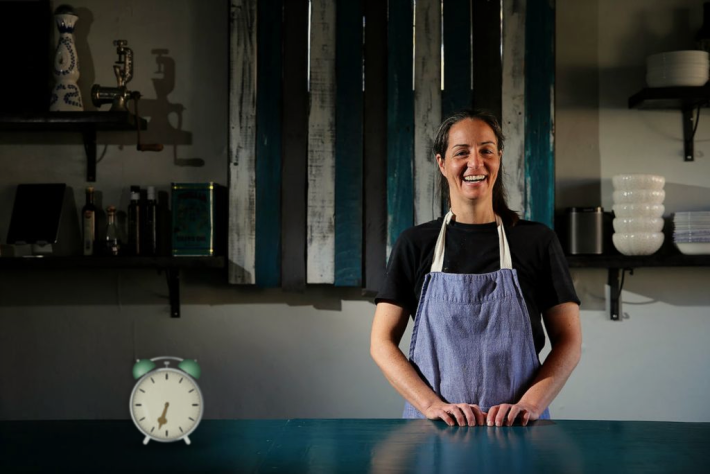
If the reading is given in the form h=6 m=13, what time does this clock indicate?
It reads h=6 m=33
